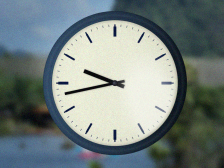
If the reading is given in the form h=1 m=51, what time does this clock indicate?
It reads h=9 m=43
